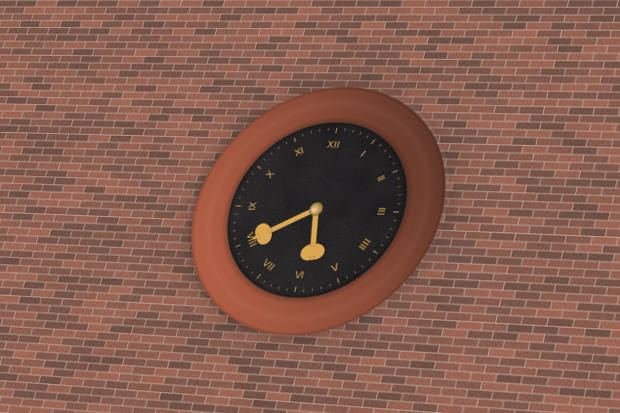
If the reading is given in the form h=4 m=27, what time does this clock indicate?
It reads h=5 m=40
